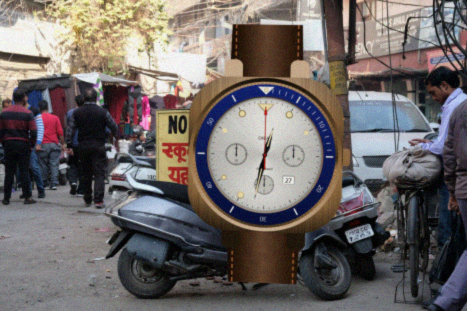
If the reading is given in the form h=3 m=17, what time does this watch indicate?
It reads h=12 m=32
